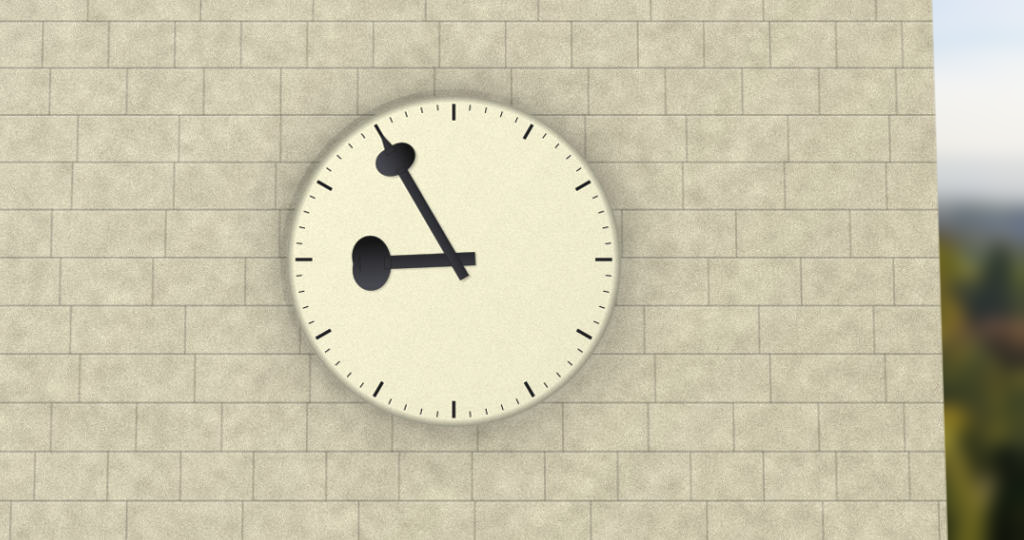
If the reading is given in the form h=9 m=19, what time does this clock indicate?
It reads h=8 m=55
